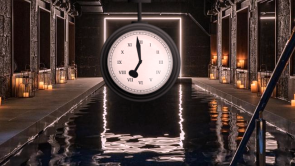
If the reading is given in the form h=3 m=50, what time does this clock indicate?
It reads h=6 m=59
